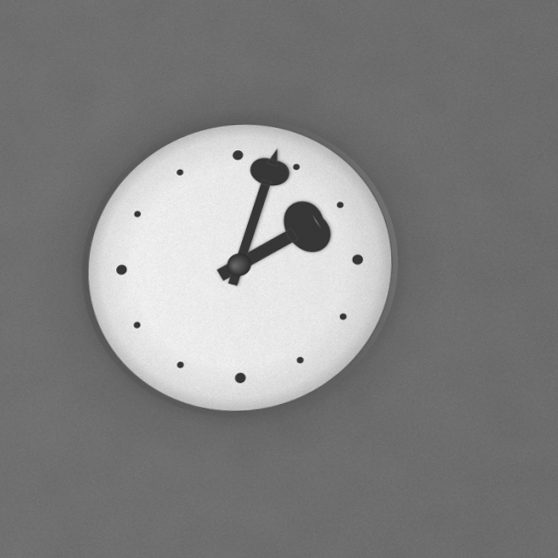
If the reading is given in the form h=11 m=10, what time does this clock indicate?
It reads h=2 m=3
